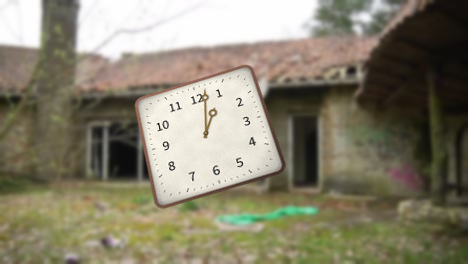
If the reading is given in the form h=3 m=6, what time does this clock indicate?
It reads h=1 m=2
